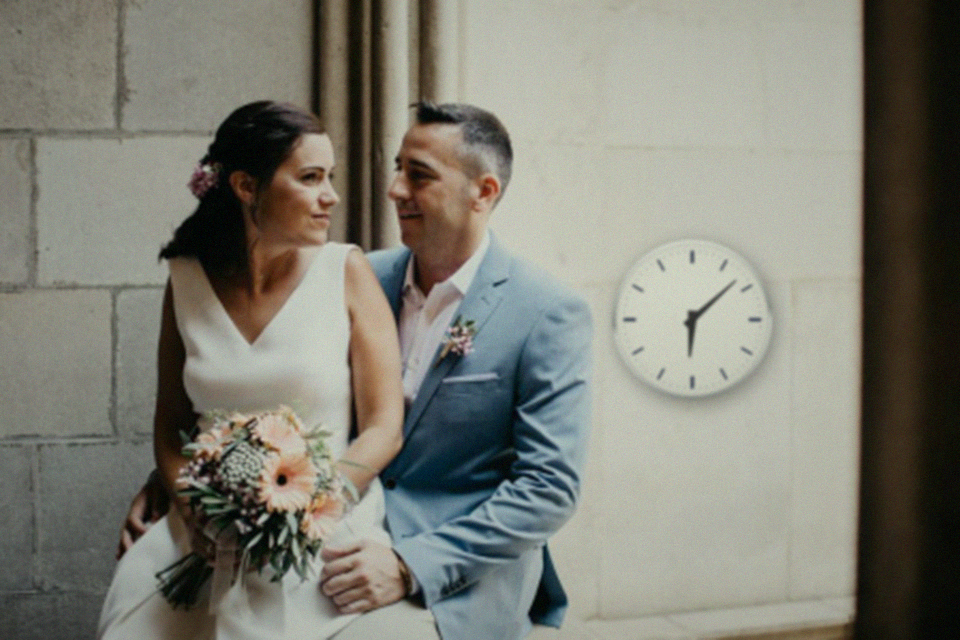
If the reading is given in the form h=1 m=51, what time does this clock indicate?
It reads h=6 m=8
